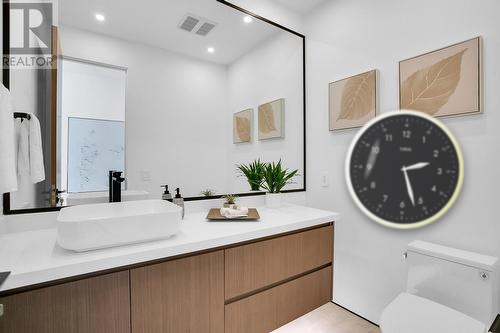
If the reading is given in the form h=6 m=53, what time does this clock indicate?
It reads h=2 m=27
